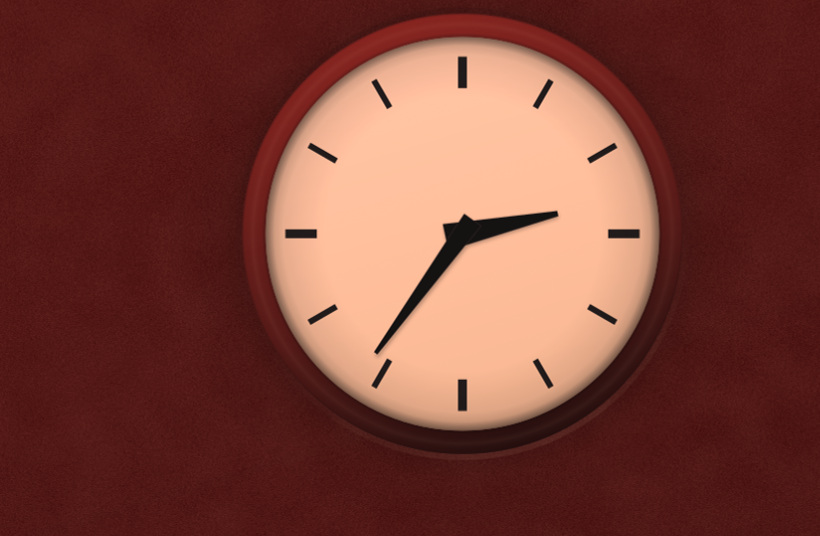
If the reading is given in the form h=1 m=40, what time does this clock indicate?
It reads h=2 m=36
